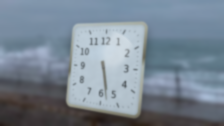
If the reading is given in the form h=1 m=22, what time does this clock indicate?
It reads h=5 m=28
